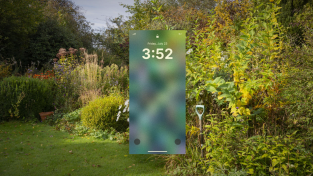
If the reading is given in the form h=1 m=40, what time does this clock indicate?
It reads h=3 m=52
